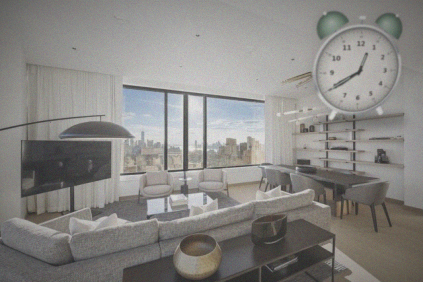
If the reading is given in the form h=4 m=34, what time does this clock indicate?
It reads h=12 m=40
